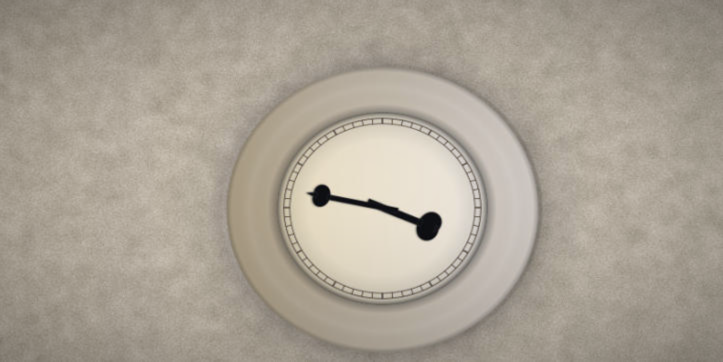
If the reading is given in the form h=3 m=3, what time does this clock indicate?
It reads h=3 m=47
